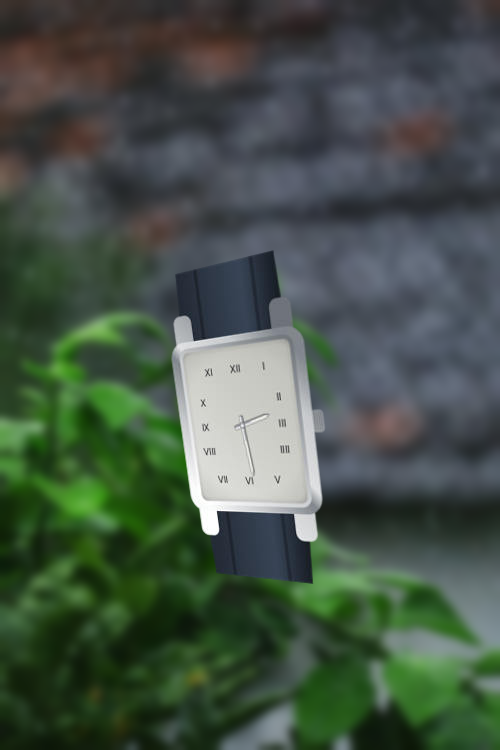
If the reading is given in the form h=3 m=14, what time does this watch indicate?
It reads h=2 m=29
